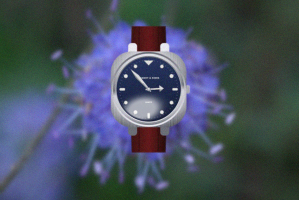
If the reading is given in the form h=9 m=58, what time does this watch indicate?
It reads h=2 m=53
